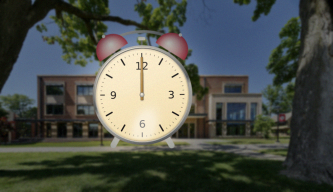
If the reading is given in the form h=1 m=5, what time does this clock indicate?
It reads h=12 m=0
